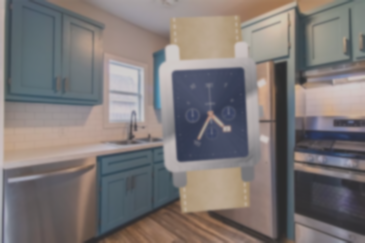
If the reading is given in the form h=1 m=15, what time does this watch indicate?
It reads h=4 m=35
